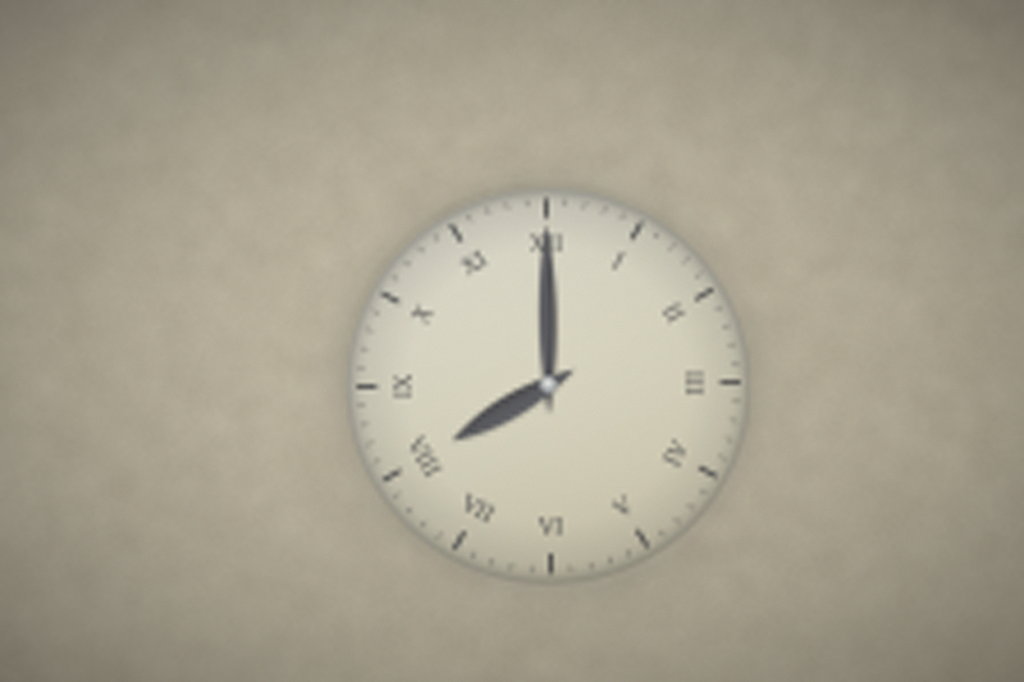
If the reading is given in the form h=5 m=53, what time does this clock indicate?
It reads h=8 m=0
